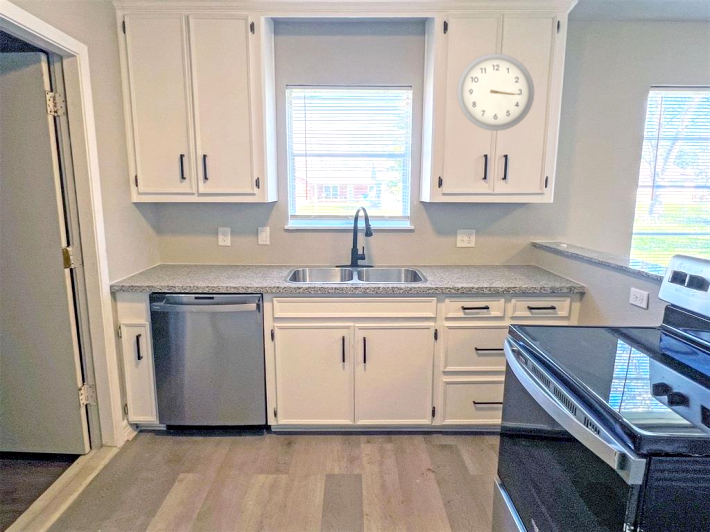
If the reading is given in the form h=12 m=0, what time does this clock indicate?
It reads h=3 m=16
